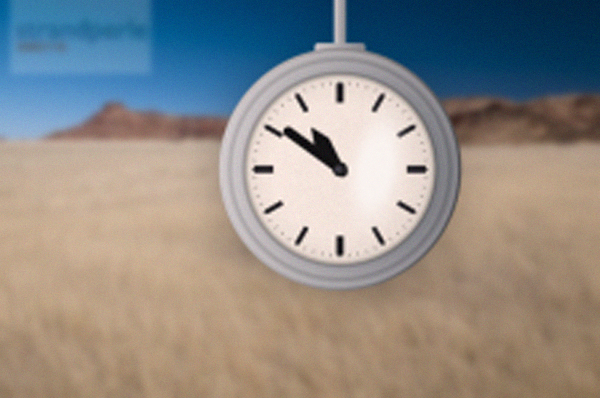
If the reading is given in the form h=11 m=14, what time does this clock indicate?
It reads h=10 m=51
